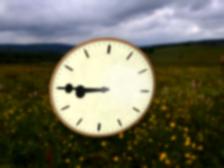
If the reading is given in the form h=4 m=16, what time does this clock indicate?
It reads h=8 m=45
